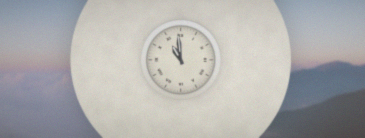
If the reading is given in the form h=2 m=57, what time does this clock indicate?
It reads h=10 m=59
